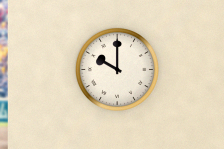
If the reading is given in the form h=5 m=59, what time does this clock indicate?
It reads h=10 m=0
